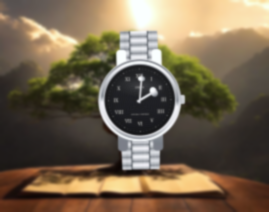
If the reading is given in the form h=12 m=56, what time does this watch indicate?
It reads h=2 m=1
